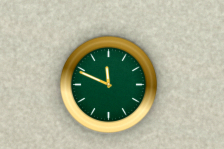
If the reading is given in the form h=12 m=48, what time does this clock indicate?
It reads h=11 m=49
